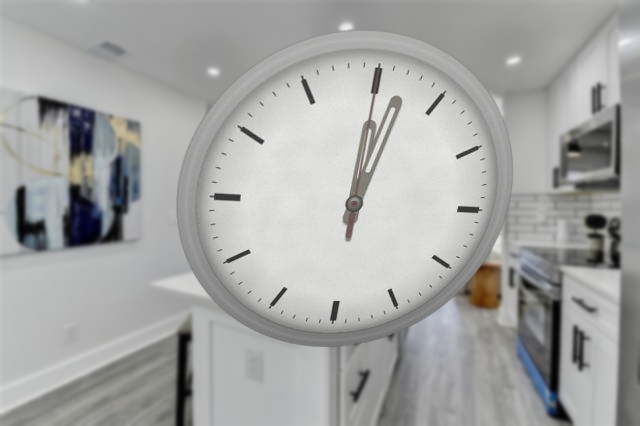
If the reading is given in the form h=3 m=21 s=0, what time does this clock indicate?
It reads h=12 m=2 s=0
